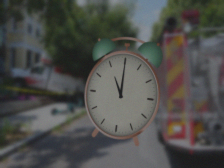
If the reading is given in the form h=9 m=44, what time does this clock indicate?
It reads h=11 m=0
